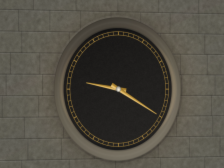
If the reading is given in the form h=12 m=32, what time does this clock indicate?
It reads h=9 m=20
